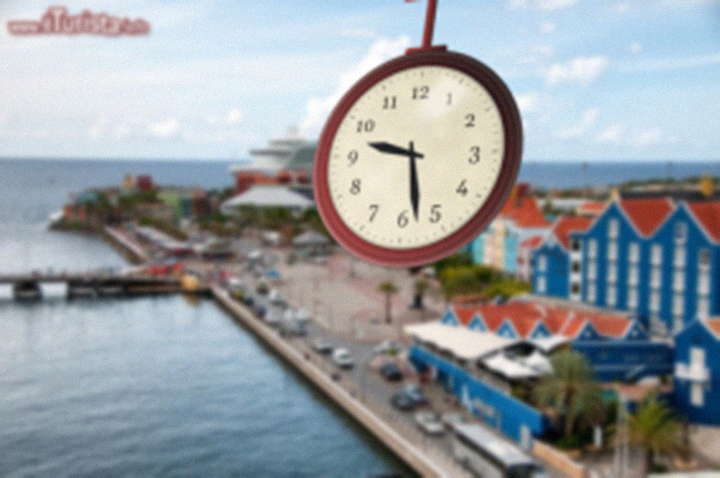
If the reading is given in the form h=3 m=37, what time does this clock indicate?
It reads h=9 m=28
